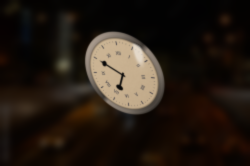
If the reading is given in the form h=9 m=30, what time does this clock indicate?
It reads h=6 m=50
